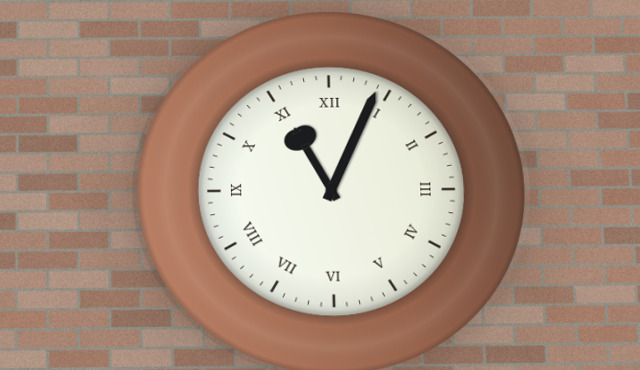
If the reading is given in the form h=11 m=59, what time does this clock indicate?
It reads h=11 m=4
